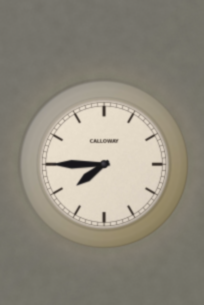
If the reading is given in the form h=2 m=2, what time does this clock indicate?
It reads h=7 m=45
